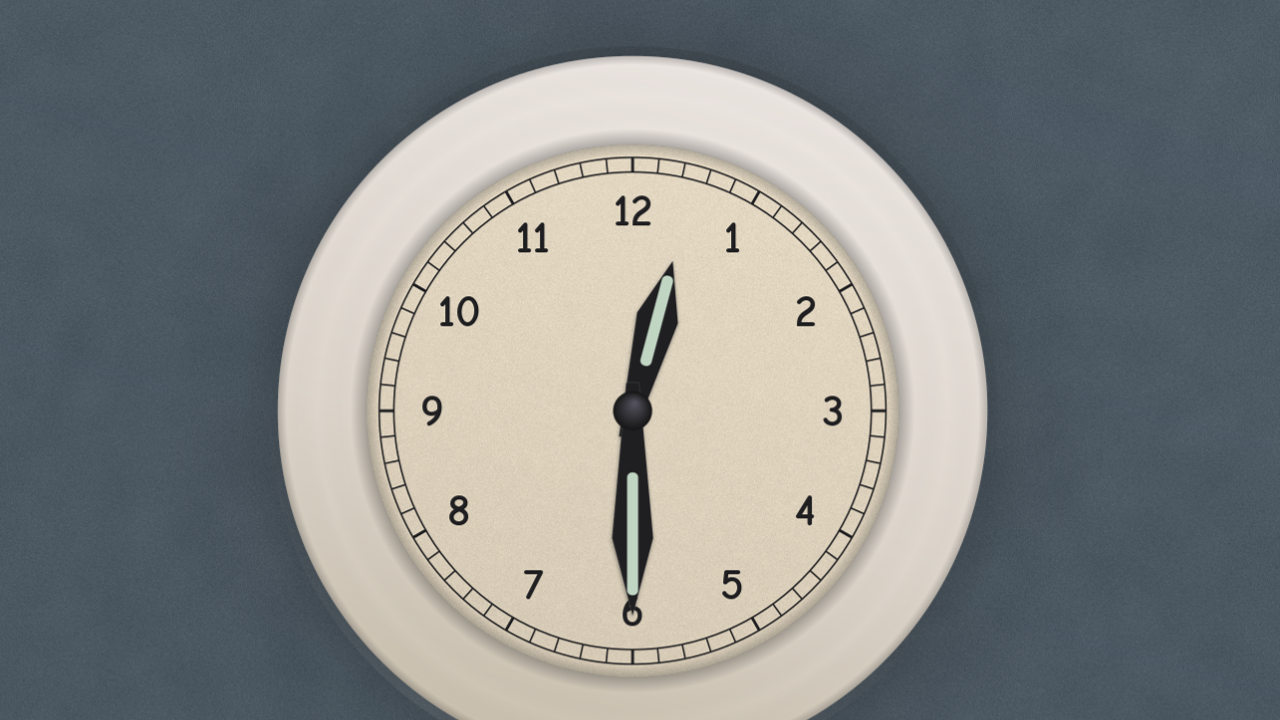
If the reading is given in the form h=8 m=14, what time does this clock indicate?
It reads h=12 m=30
